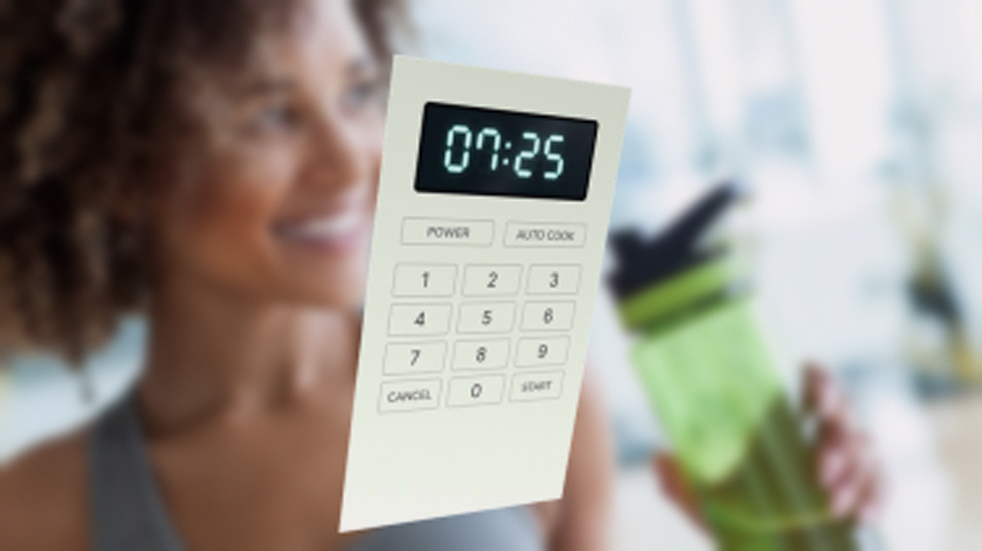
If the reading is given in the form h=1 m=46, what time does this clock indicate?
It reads h=7 m=25
